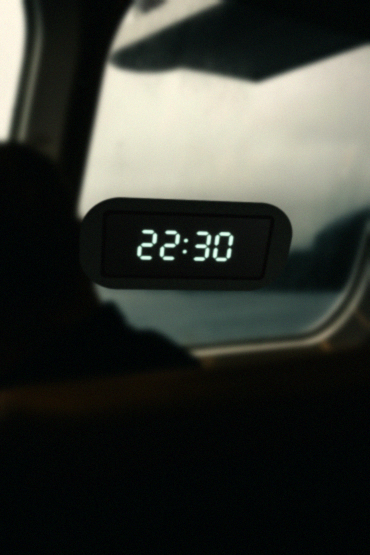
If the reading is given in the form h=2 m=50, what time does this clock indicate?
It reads h=22 m=30
